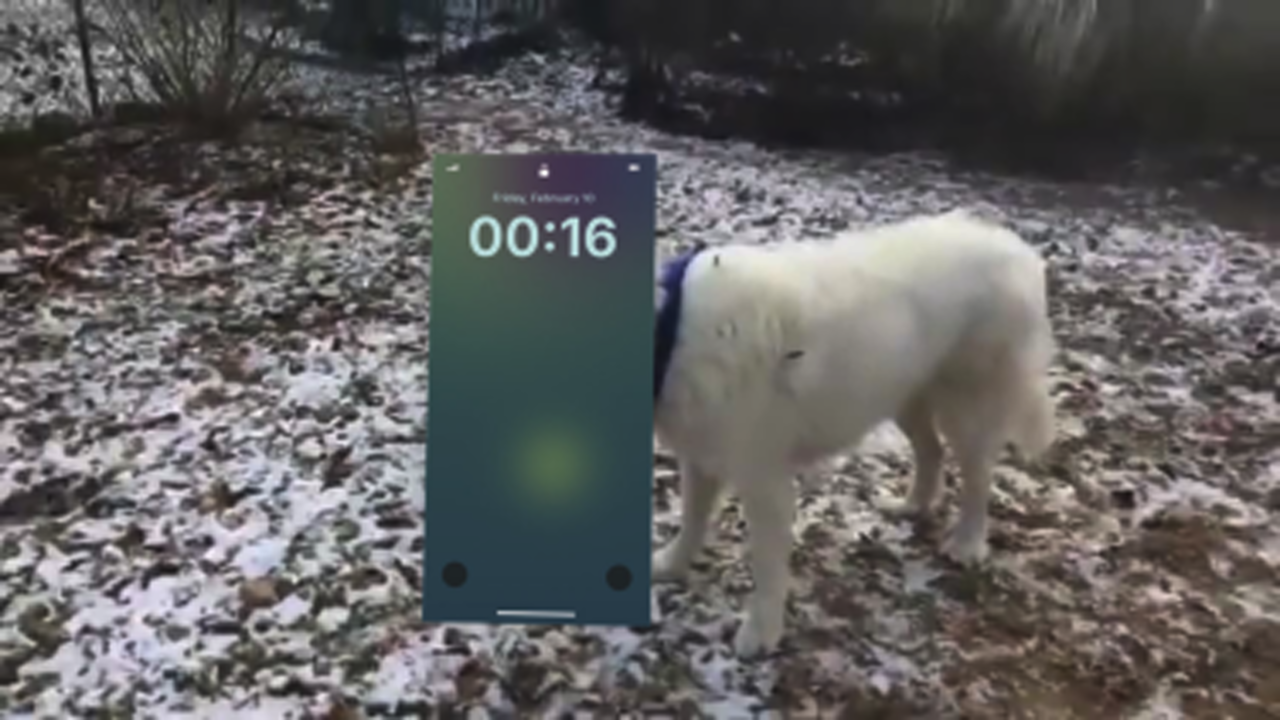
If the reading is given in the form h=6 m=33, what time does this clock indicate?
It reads h=0 m=16
